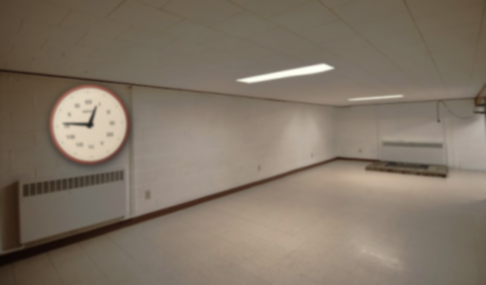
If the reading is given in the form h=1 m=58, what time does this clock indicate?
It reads h=12 m=46
